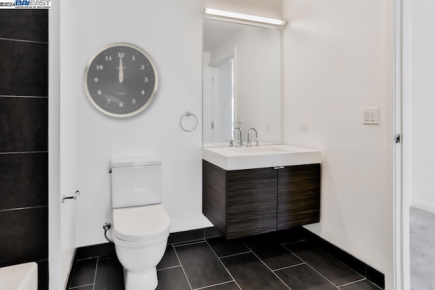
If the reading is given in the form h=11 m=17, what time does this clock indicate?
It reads h=12 m=0
